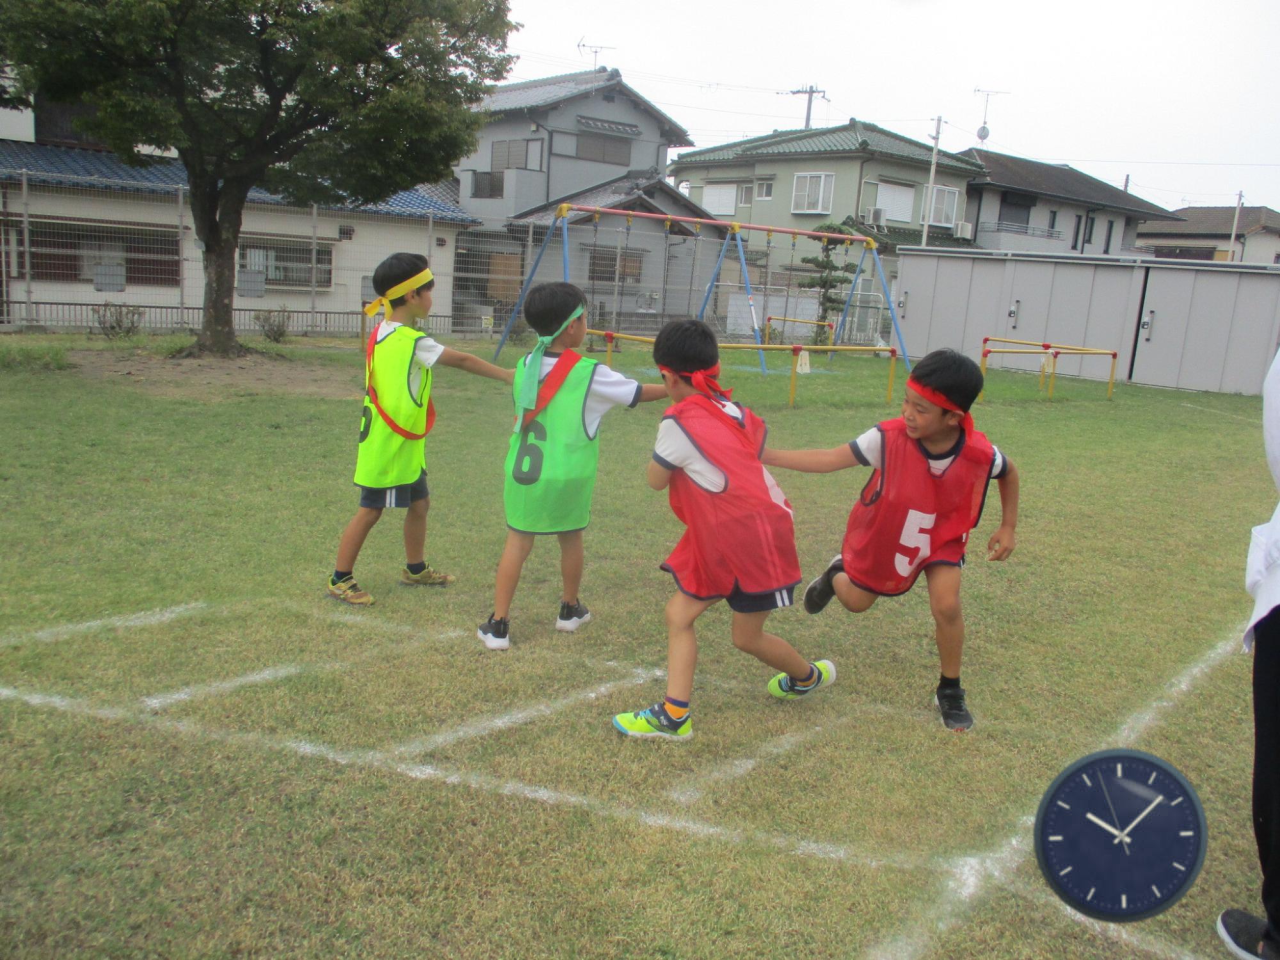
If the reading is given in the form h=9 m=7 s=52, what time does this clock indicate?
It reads h=10 m=7 s=57
